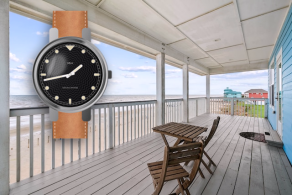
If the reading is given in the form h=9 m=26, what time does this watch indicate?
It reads h=1 m=43
